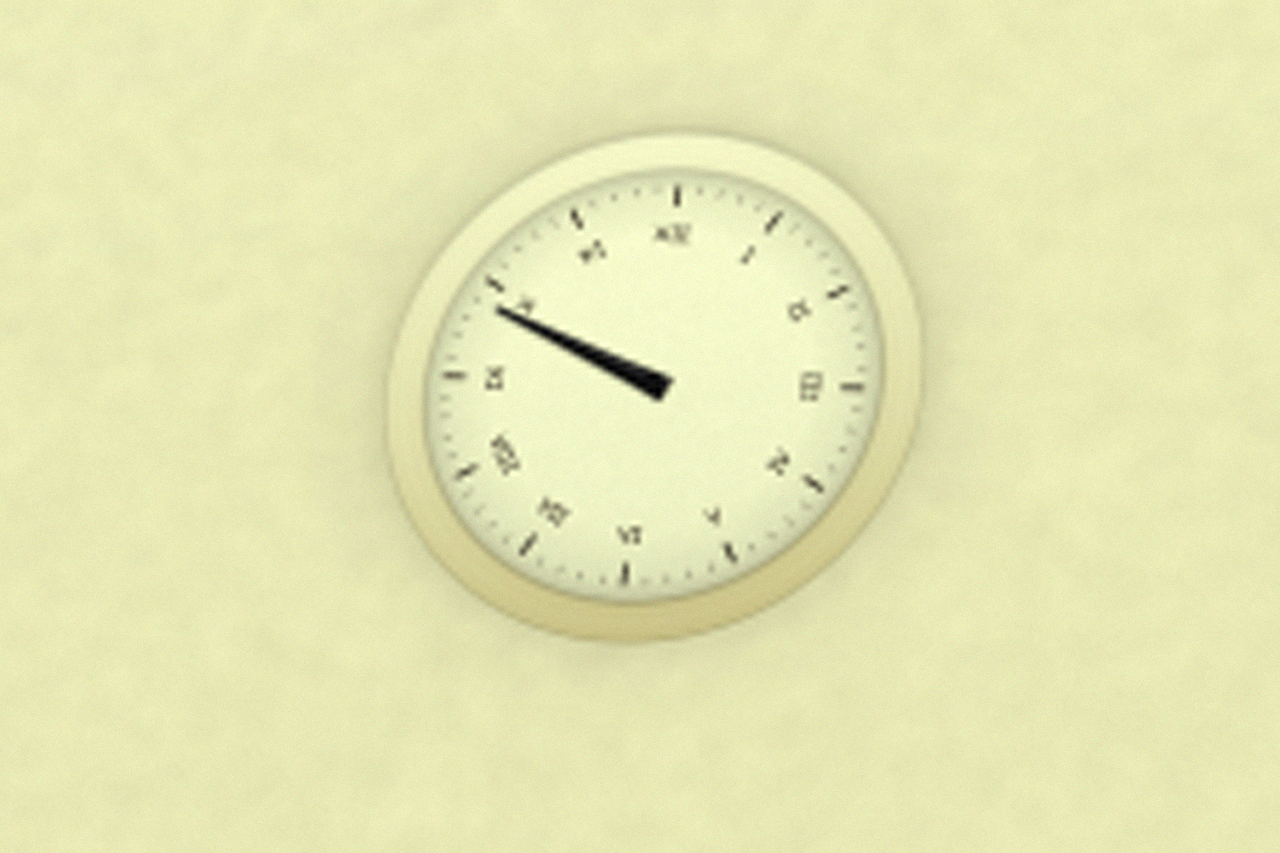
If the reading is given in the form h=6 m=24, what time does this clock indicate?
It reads h=9 m=49
